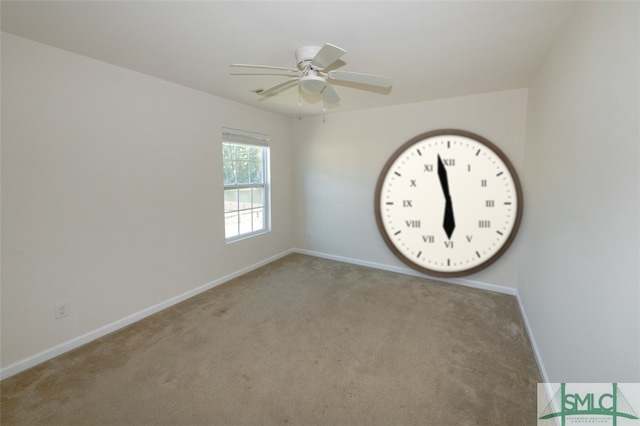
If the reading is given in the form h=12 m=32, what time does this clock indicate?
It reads h=5 m=58
